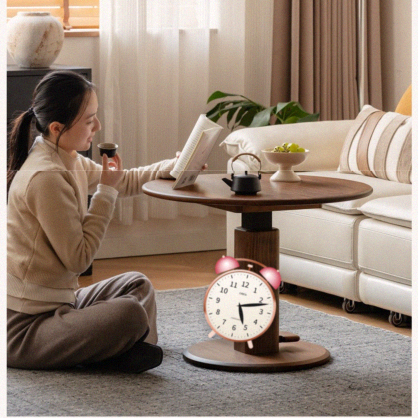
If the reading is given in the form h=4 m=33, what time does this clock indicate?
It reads h=5 m=12
